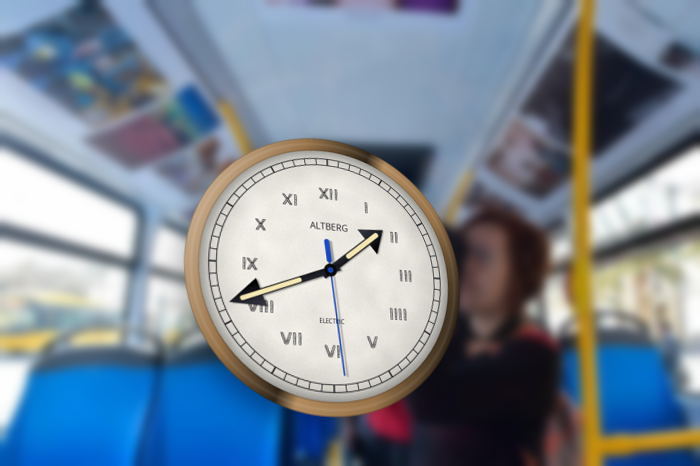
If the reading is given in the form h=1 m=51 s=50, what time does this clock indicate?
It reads h=1 m=41 s=29
